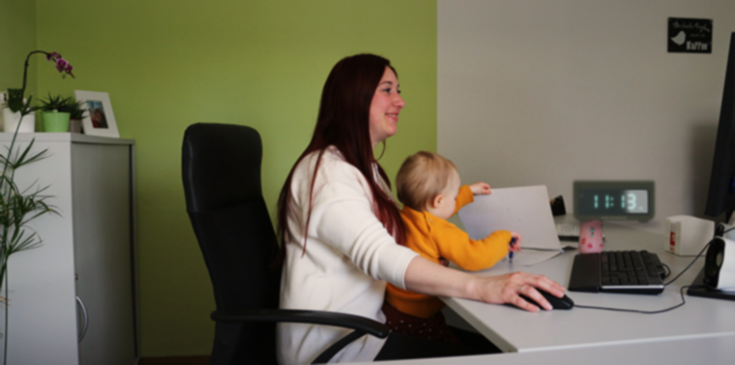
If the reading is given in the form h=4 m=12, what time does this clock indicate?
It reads h=11 m=13
